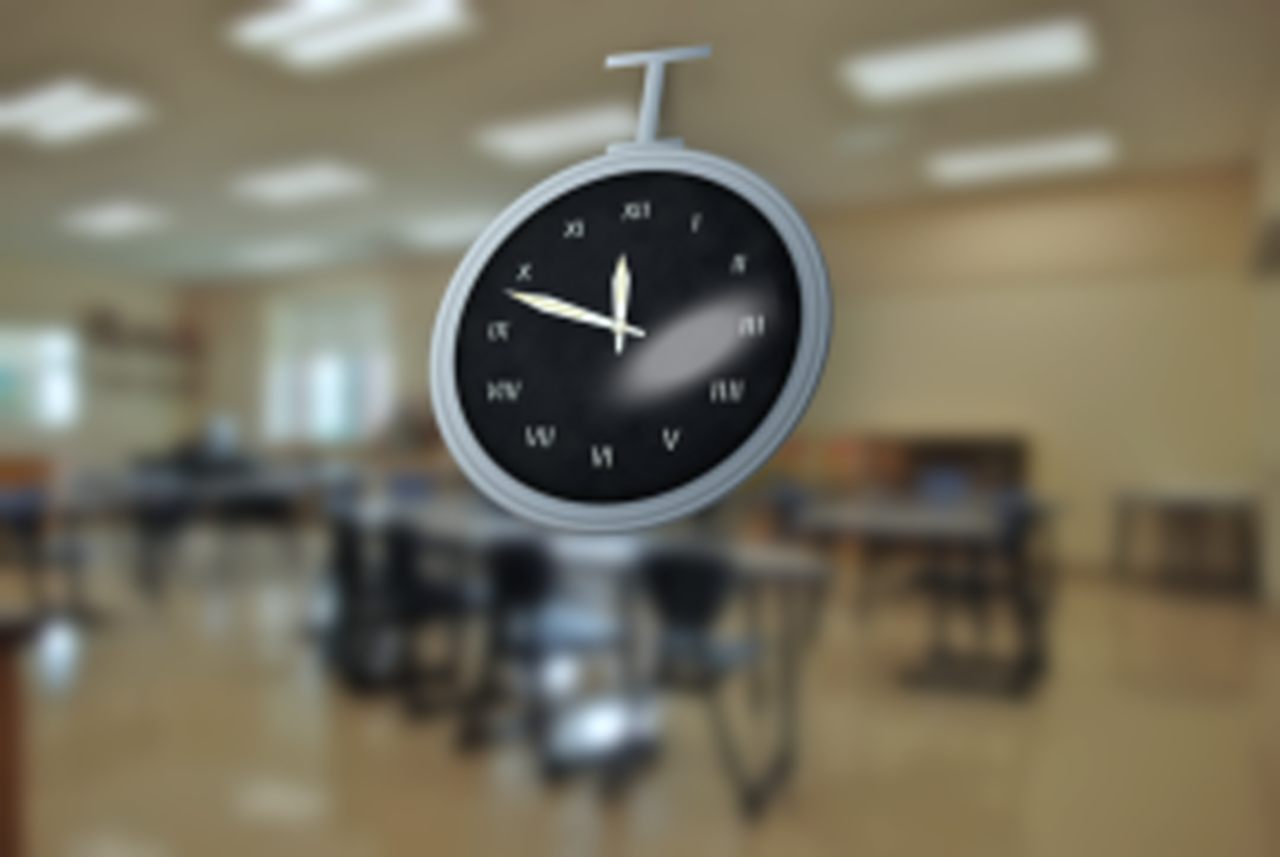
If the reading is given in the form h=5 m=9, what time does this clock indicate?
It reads h=11 m=48
